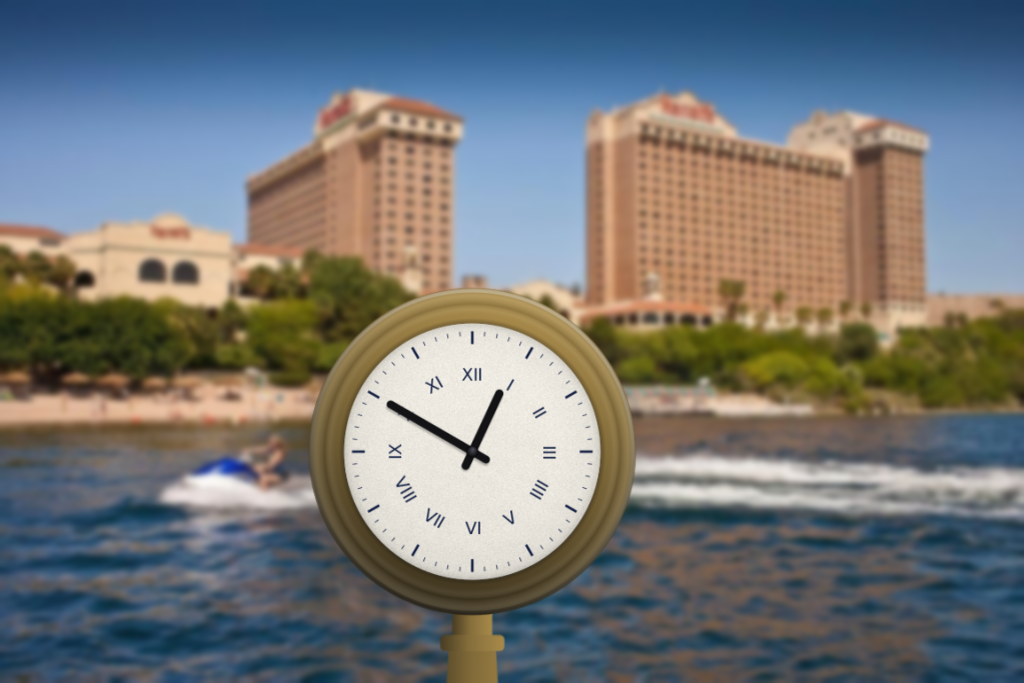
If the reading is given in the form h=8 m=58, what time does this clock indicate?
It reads h=12 m=50
